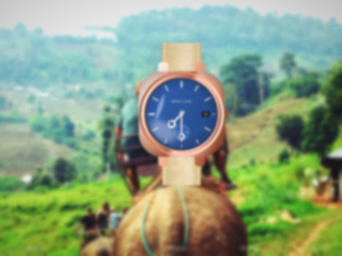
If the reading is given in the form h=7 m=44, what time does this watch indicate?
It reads h=7 m=30
